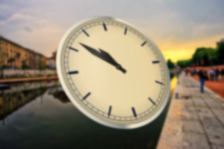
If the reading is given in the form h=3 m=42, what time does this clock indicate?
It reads h=10 m=52
